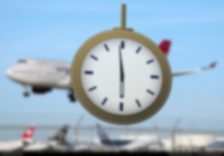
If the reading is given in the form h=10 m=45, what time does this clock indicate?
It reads h=5 m=59
